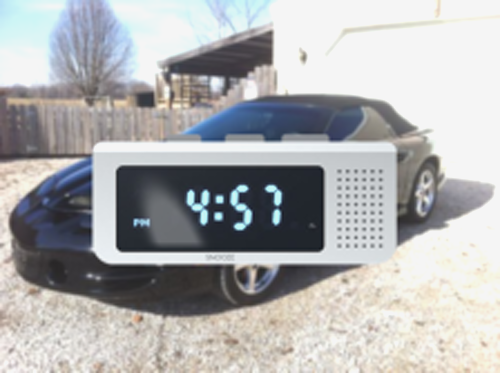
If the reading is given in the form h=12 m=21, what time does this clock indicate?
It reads h=4 m=57
